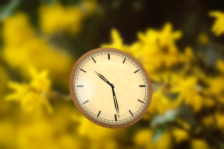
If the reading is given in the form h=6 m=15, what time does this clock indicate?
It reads h=10 m=29
